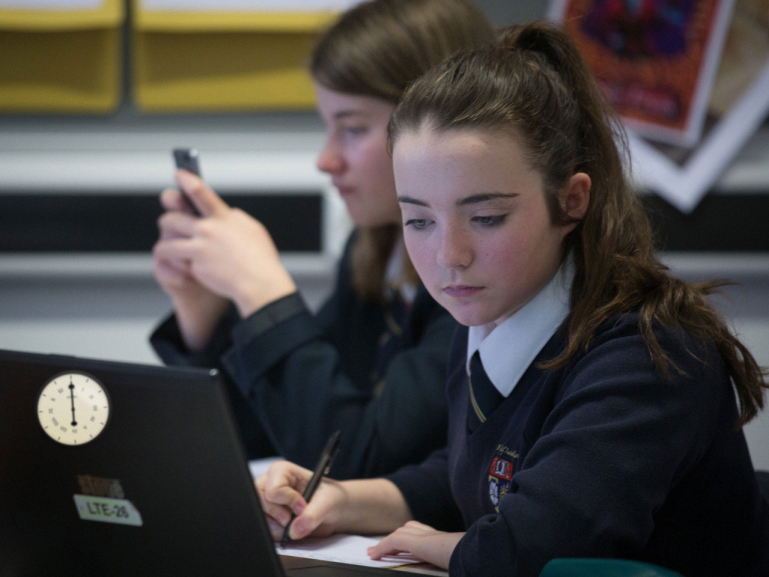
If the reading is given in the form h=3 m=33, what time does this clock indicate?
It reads h=6 m=0
